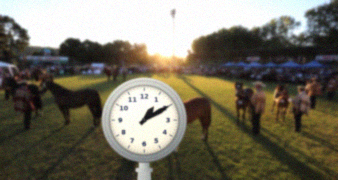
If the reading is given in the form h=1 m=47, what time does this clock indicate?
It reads h=1 m=10
